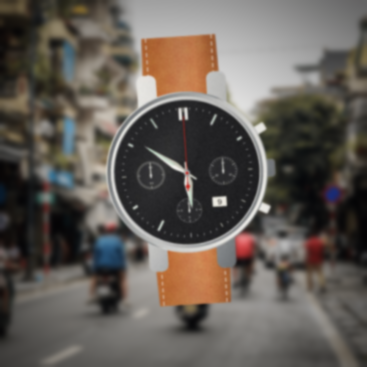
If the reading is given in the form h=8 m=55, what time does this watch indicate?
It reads h=5 m=51
